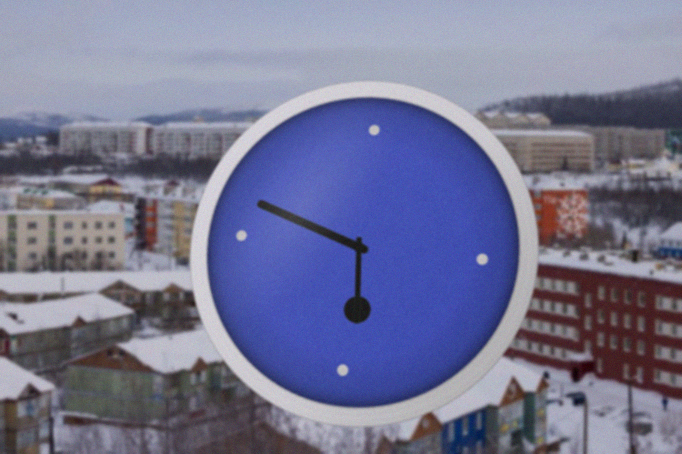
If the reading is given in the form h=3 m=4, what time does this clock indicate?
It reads h=5 m=48
